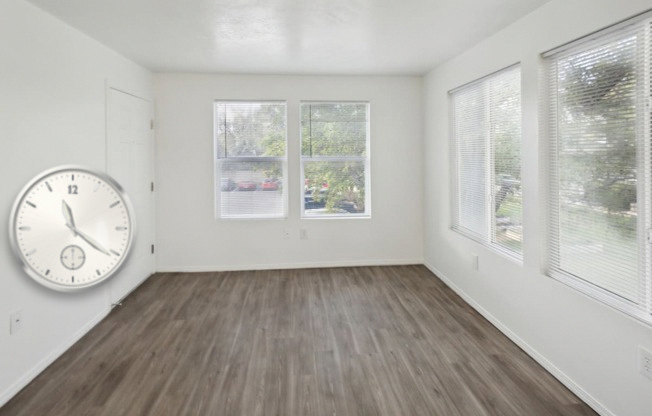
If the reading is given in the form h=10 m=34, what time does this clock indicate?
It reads h=11 m=21
